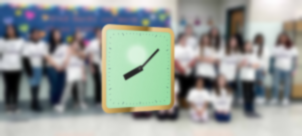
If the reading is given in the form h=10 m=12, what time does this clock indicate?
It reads h=8 m=8
